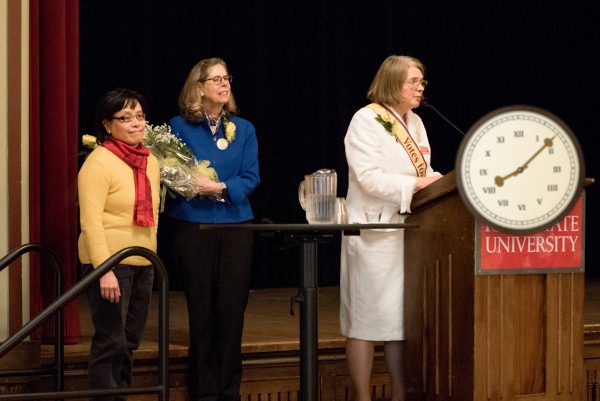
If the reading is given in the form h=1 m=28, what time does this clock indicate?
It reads h=8 m=8
